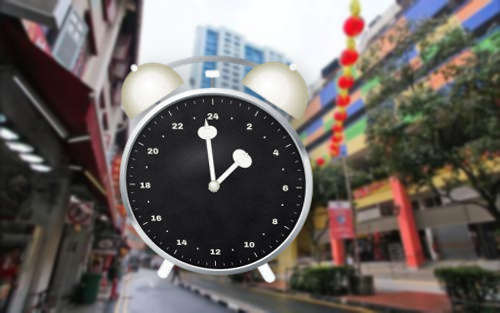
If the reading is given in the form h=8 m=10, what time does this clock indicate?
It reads h=2 m=59
